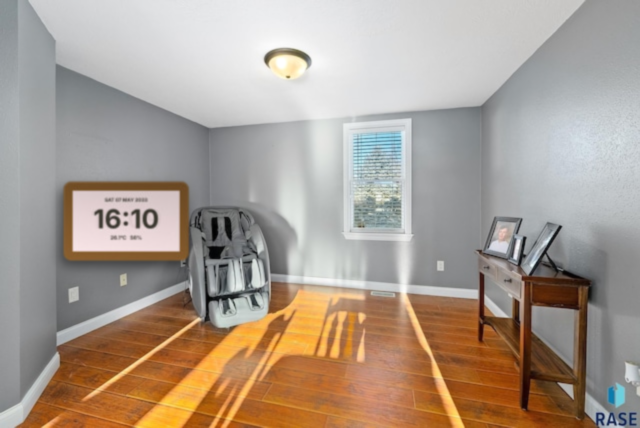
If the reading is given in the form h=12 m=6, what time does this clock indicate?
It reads h=16 m=10
